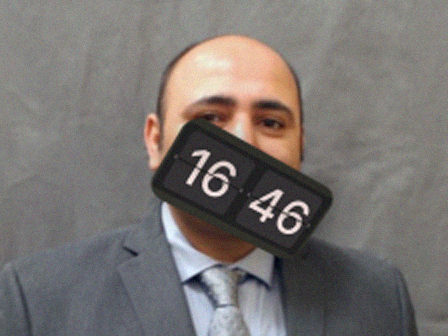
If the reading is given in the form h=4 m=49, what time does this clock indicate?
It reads h=16 m=46
